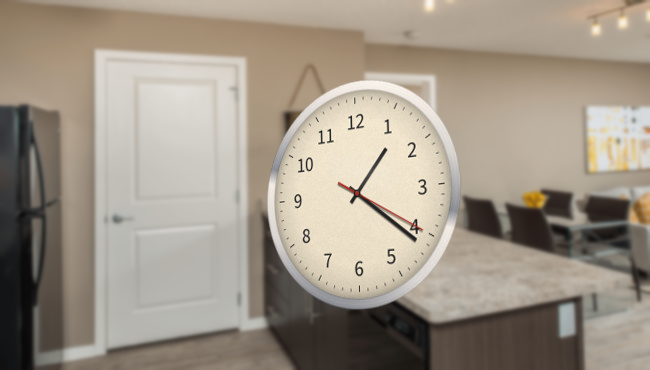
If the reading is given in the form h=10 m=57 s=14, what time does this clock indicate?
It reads h=1 m=21 s=20
